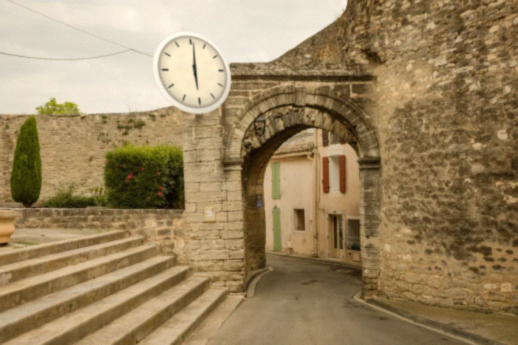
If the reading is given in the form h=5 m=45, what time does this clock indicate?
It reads h=6 m=1
